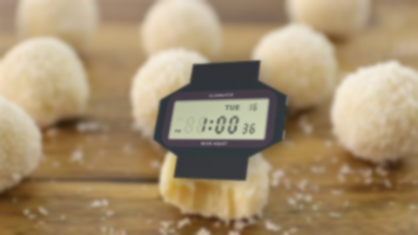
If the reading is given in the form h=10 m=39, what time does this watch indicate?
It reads h=1 m=0
